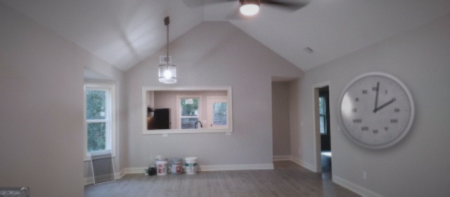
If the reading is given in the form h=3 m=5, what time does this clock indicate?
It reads h=2 m=1
